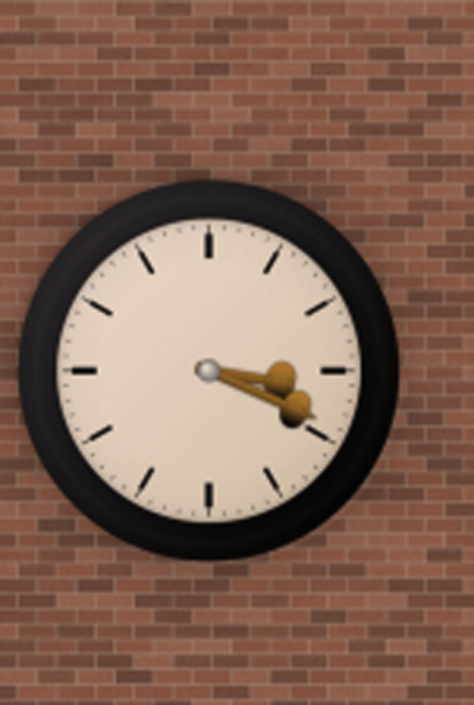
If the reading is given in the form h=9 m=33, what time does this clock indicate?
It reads h=3 m=19
